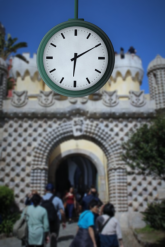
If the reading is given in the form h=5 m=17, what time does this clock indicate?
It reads h=6 m=10
